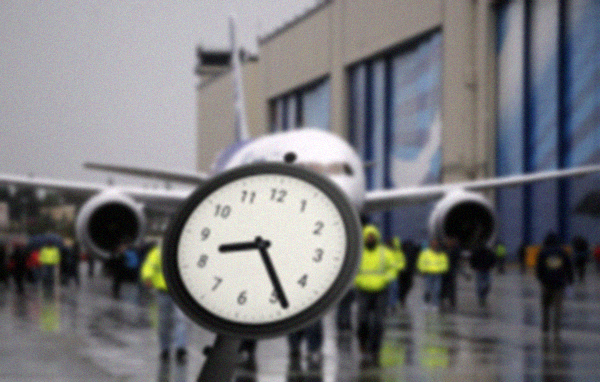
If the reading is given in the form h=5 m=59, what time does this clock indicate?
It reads h=8 m=24
